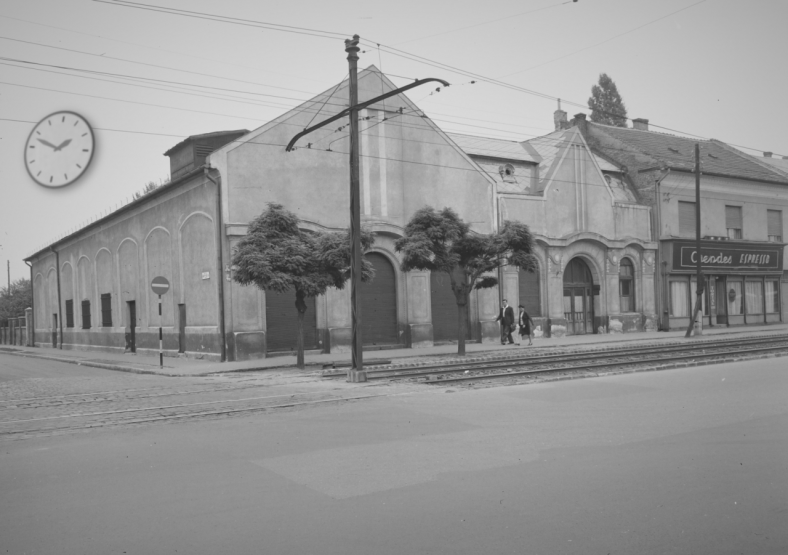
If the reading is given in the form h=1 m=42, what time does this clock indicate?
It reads h=1 m=48
